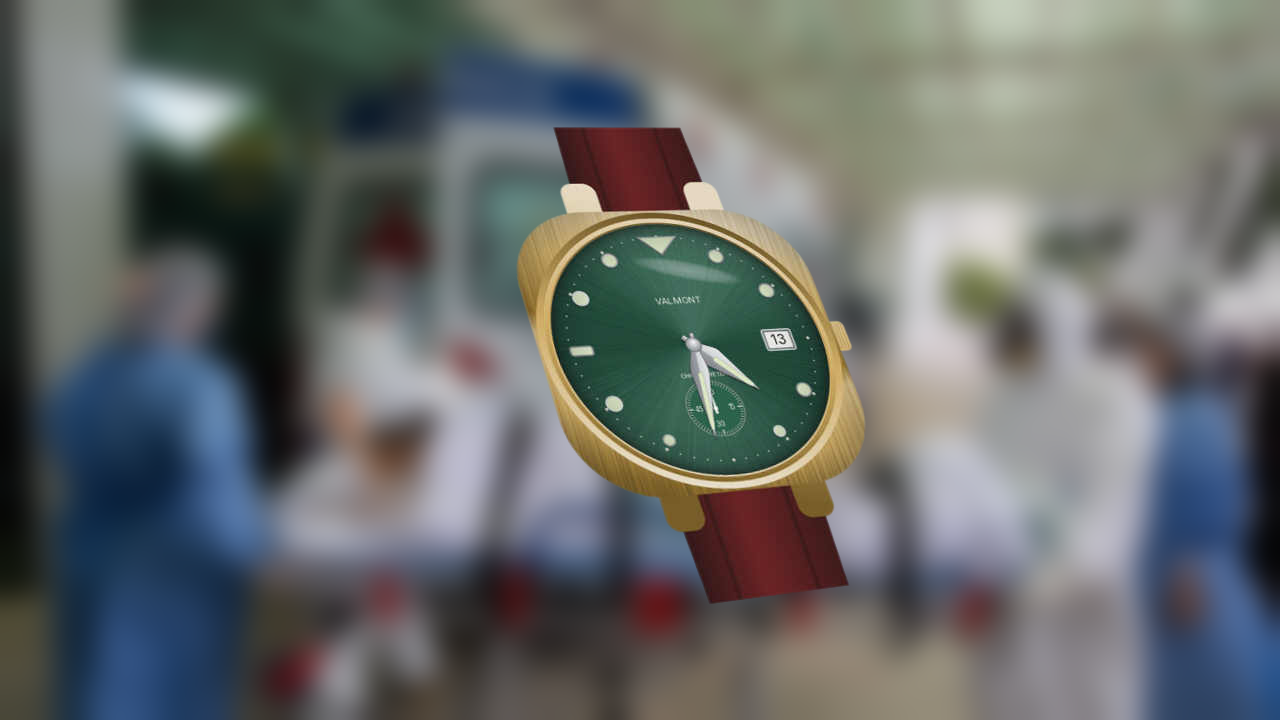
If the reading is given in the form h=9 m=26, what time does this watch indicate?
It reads h=4 m=31
